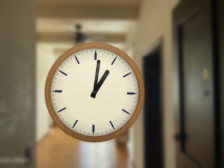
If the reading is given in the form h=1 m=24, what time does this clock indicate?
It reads h=1 m=1
